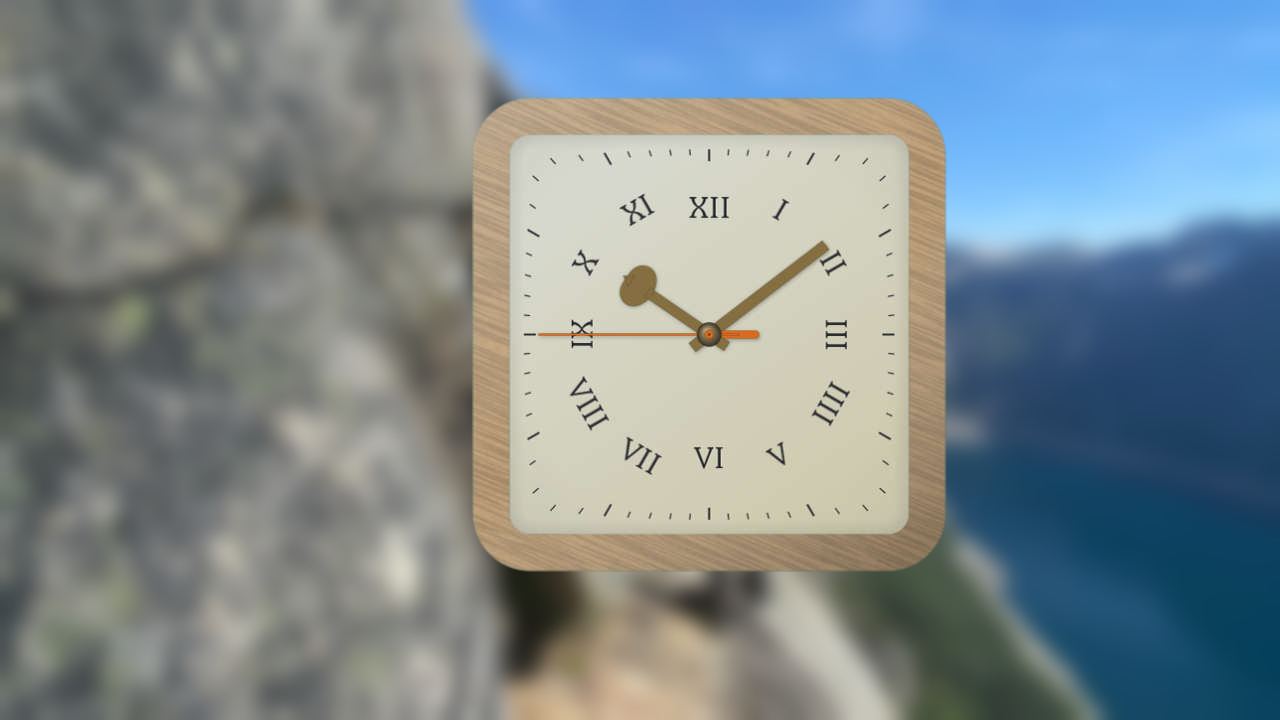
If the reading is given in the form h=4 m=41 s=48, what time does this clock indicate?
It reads h=10 m=8 s=45
